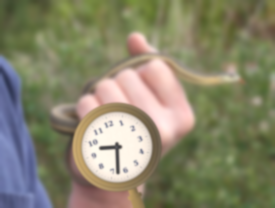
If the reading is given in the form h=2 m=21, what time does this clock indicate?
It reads h=9 m=33
